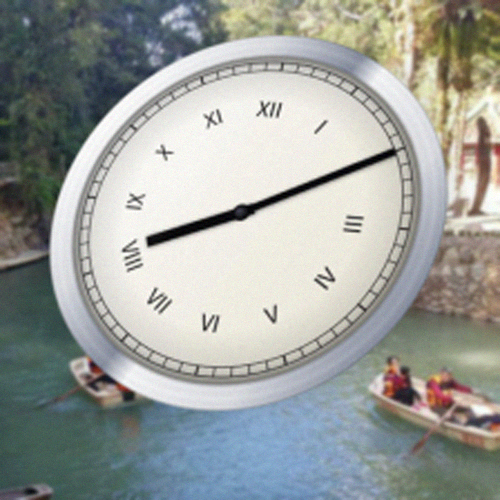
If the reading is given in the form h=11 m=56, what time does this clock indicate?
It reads h=8 m=10
